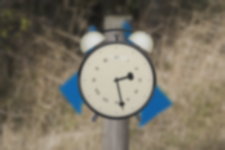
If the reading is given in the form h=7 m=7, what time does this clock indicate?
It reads h=2 m=28
